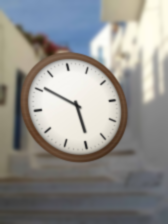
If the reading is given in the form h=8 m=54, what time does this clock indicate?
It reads h=5 m=51
